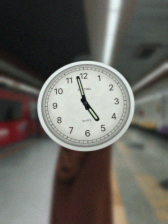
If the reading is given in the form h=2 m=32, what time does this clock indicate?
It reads h=4 m=58
